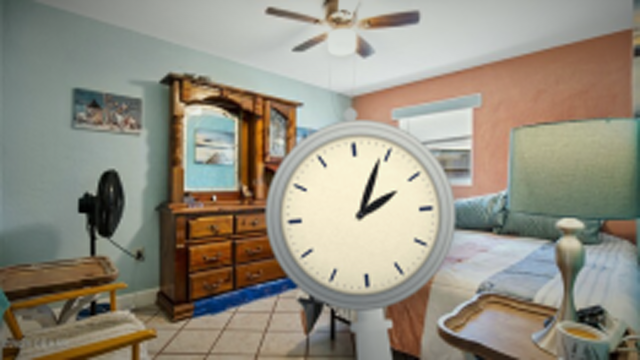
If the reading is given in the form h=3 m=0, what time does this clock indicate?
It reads h=2 m=4
